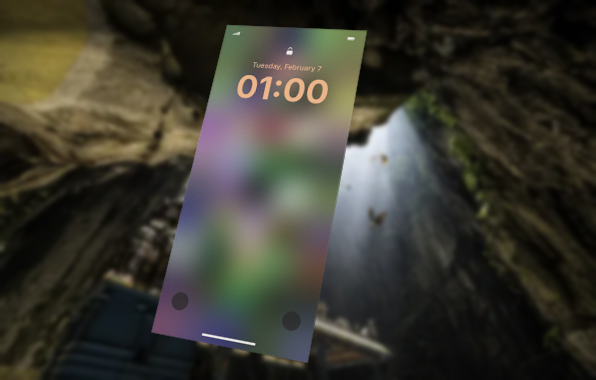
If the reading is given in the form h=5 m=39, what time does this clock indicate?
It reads h=1 m=0
